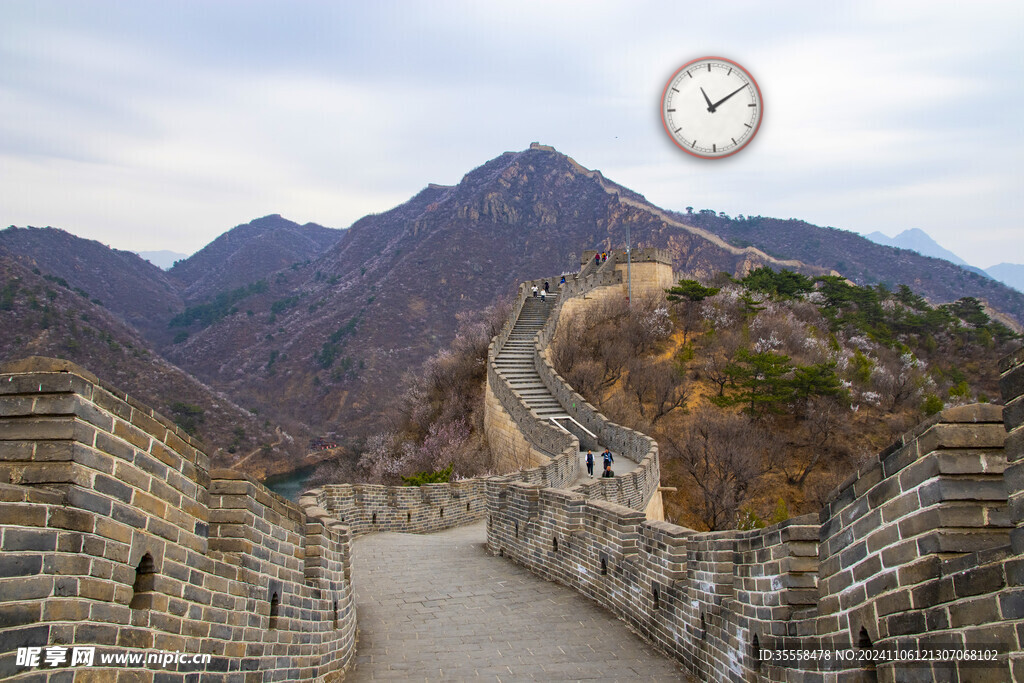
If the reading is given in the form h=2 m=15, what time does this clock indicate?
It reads h=11 m=10
